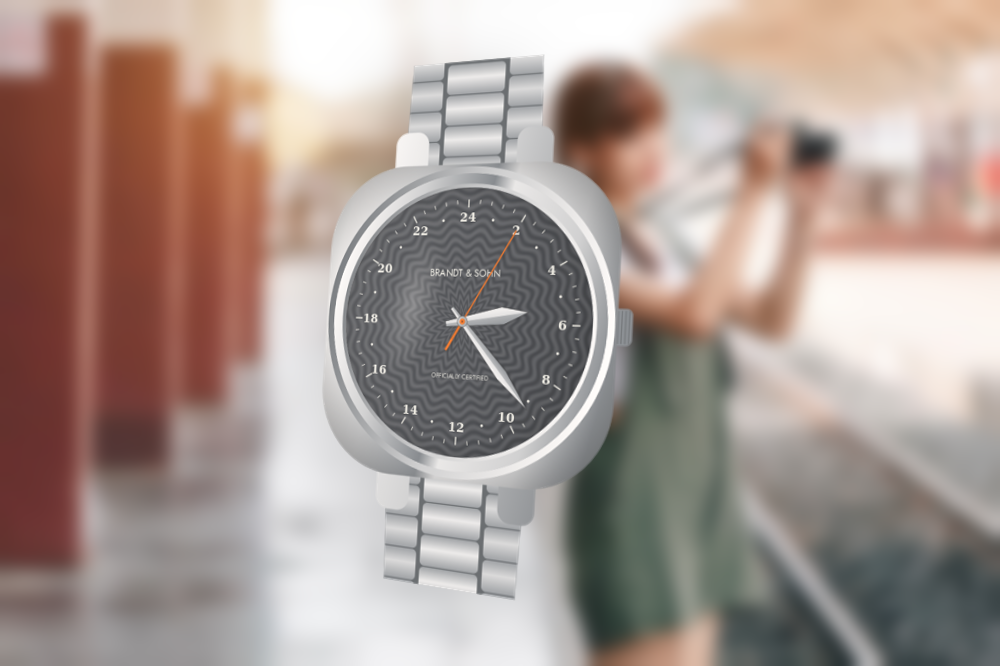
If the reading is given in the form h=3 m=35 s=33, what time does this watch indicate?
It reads h=5 m=23 s=5
